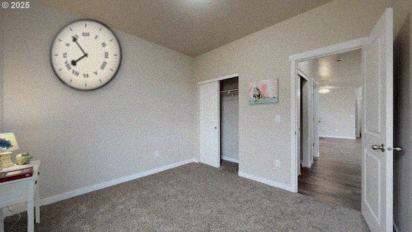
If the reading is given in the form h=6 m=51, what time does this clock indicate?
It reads h=7 m=54
